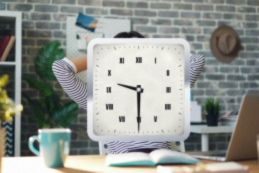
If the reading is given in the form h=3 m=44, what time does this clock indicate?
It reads h=9 m=30
